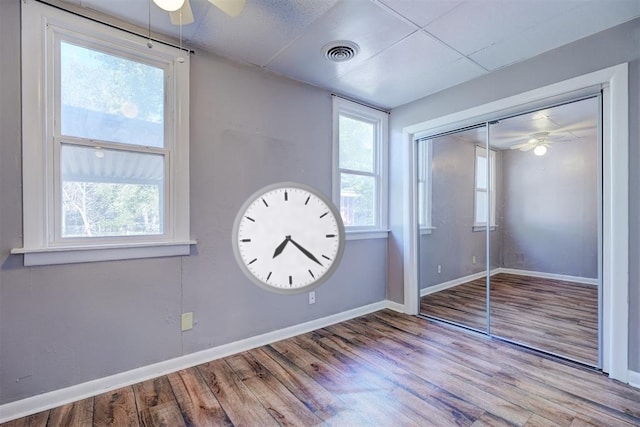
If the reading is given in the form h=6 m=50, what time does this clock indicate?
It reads h=7 m=22
